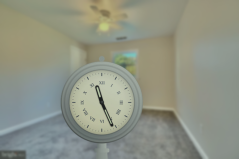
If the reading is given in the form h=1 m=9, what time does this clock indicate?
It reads h=11 m=26
